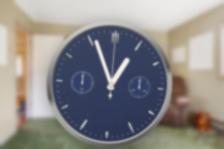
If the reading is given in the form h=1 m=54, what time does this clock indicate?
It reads h=12 m=56
